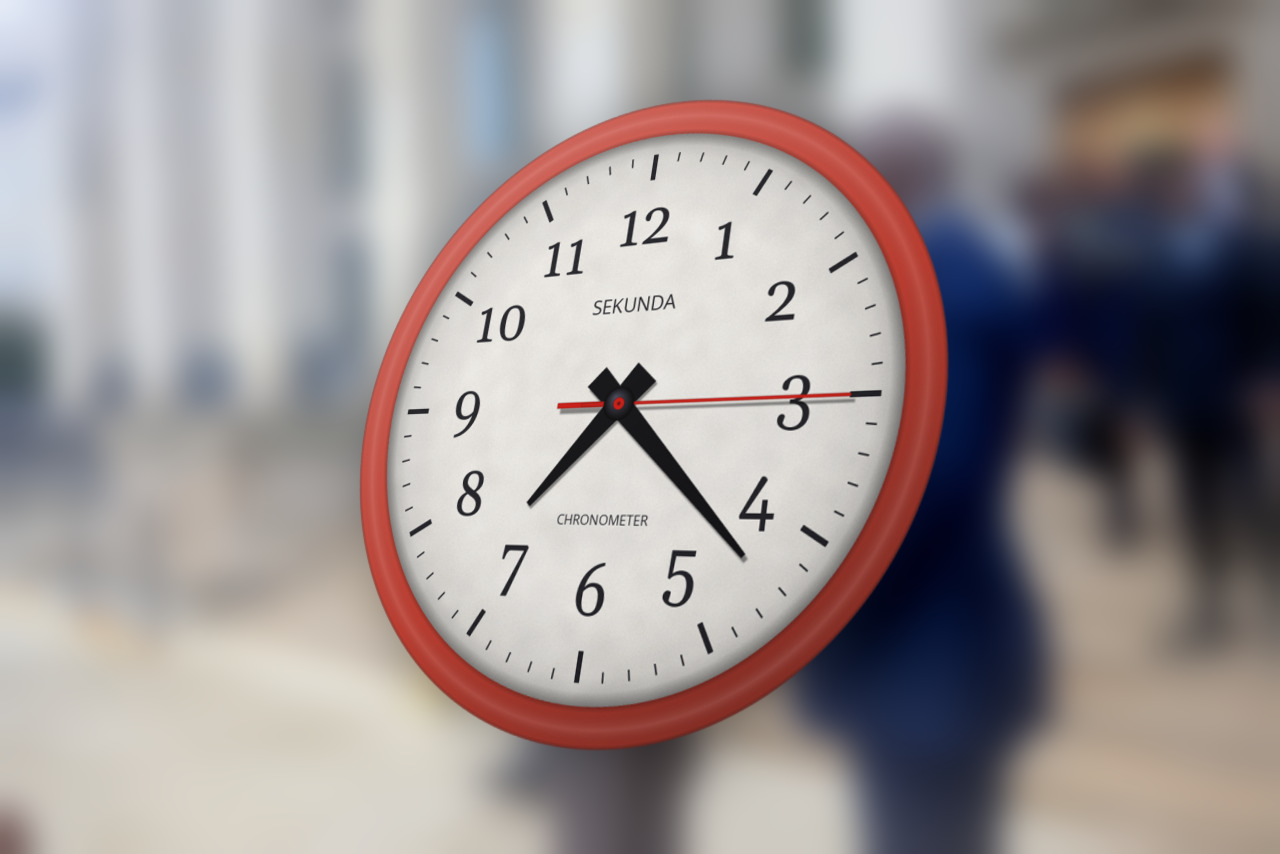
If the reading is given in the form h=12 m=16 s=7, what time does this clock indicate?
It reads h=7 m=22 s=15
